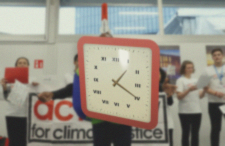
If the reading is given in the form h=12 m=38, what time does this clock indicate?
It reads h=1 m=20
